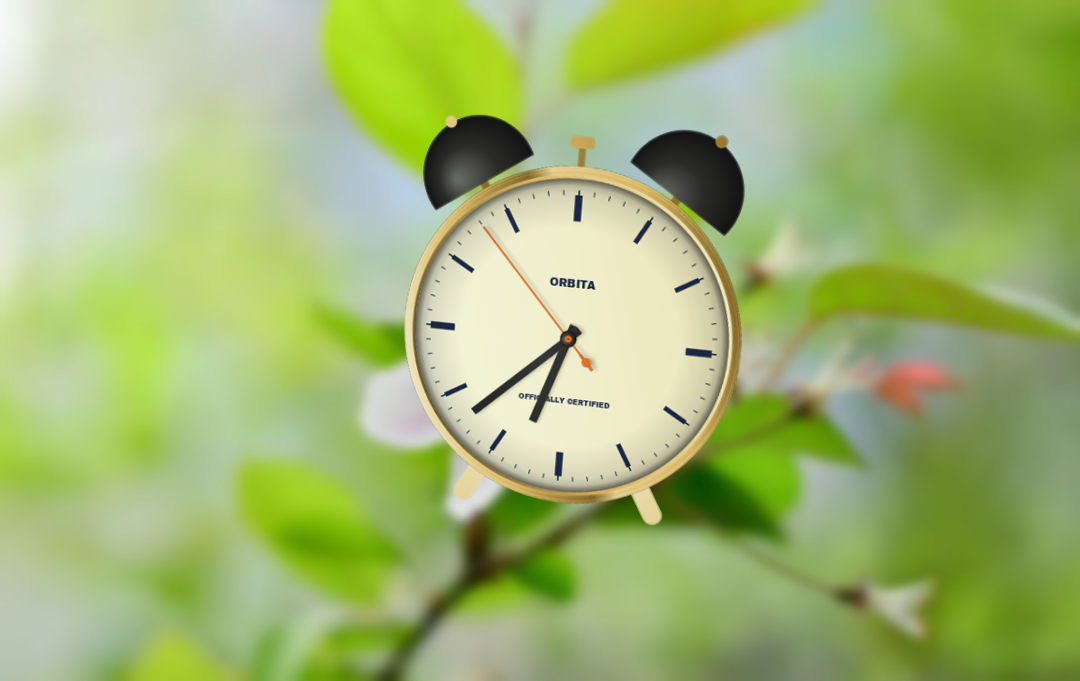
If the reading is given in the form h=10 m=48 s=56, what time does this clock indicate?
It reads h=6 m=37 s=53
